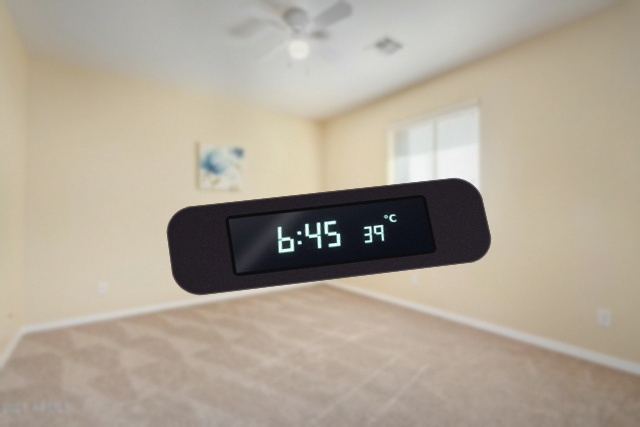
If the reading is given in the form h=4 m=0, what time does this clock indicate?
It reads h=6 m=45
